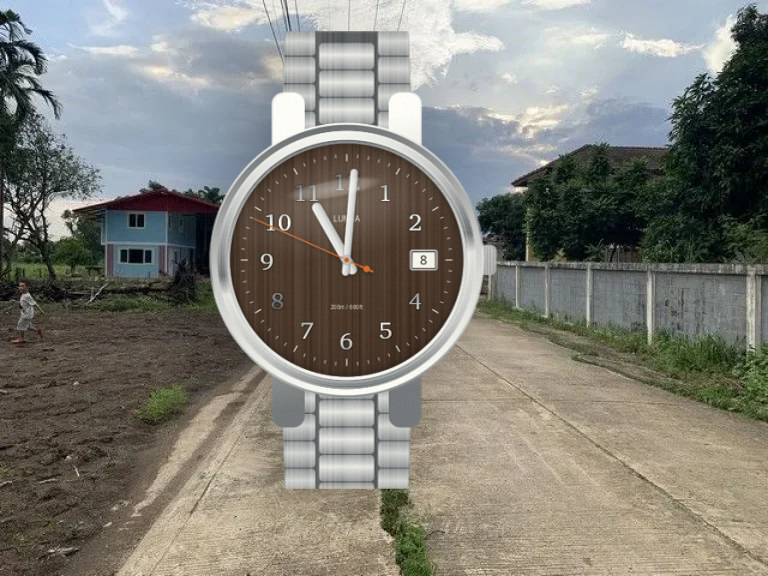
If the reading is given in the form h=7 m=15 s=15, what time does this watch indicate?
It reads h=11 m=0 s=49
